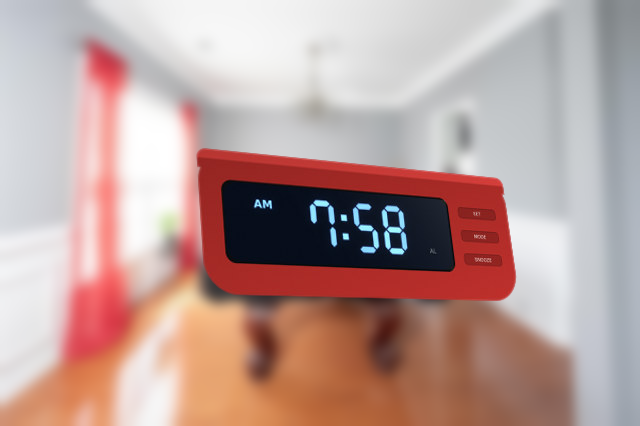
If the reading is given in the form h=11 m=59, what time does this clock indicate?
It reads h=7 m=58
